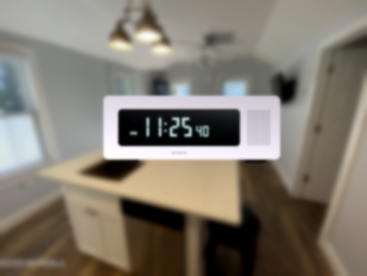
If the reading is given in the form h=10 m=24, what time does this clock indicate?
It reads h=11 m=25
